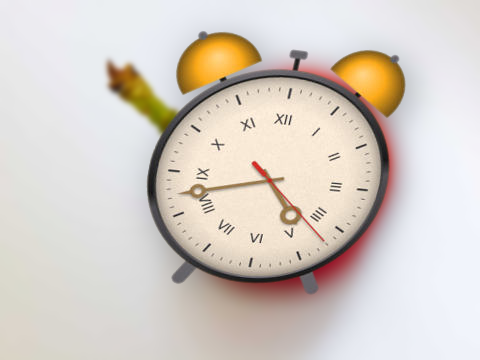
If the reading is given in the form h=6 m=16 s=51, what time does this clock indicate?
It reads h=4 m=42 s=22
